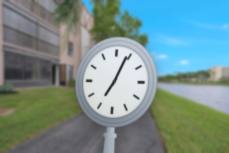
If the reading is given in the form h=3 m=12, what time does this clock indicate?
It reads h=7 m=4
